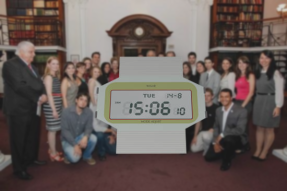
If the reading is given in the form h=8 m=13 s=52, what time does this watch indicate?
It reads h=15 m=6 s=10
